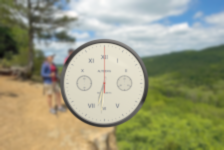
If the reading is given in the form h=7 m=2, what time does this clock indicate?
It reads h=6 m=31
